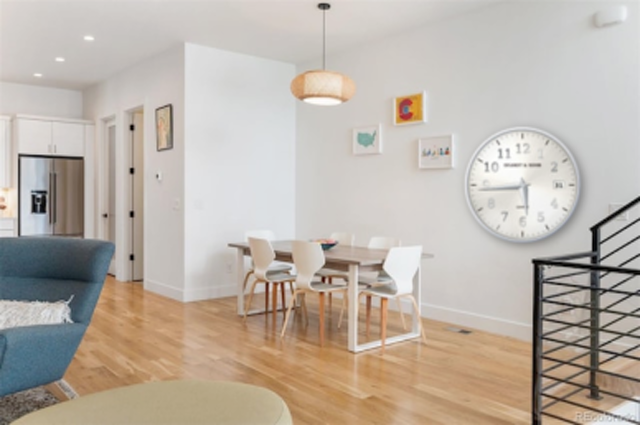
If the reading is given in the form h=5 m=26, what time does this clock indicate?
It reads h=5 m=44
